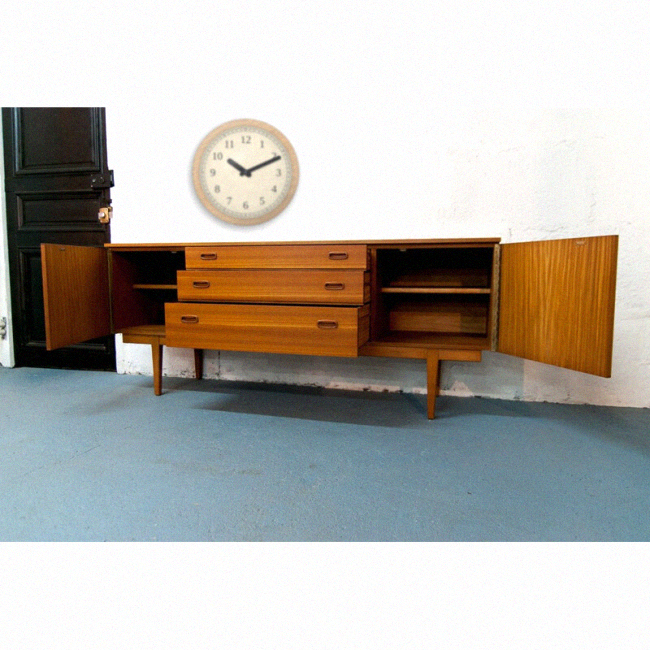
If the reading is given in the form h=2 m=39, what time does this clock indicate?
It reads h=10 m=11
